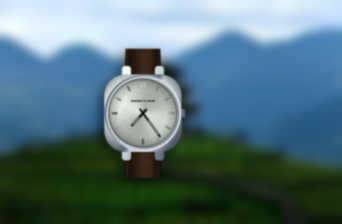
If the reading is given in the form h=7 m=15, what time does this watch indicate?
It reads h=7 m=24
